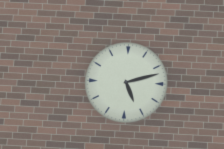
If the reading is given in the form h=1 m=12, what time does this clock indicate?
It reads h=5 m=12
